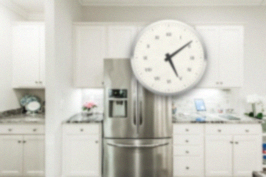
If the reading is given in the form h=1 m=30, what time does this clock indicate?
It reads h=5 m=9
